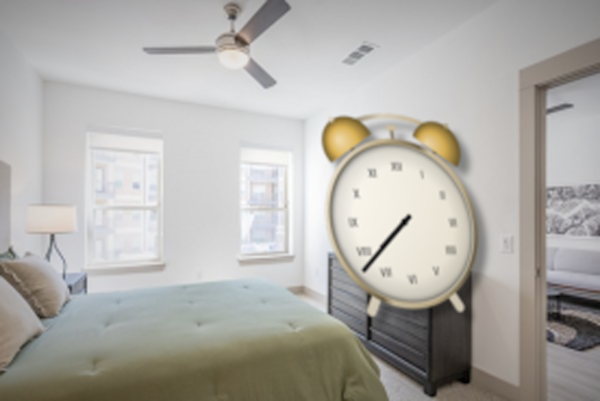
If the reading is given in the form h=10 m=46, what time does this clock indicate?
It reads h=7 m=38
